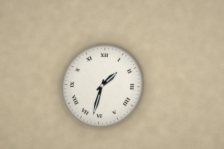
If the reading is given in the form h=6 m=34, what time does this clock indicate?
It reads h=1 m=32
